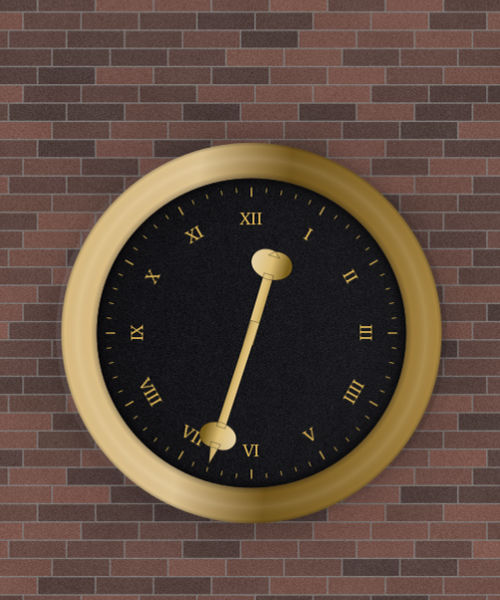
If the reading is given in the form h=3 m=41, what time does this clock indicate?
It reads h=12 m=33
